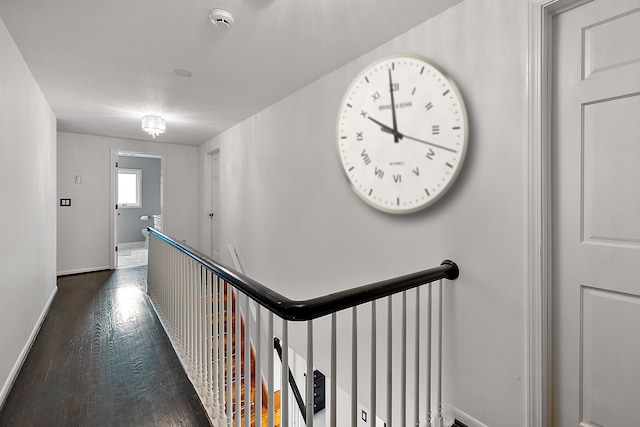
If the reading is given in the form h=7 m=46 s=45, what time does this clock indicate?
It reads h=9 m=59 s=18
